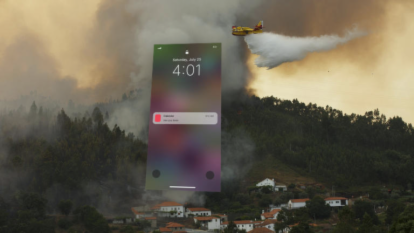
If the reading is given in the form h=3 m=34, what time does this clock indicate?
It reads h=4 m=1
